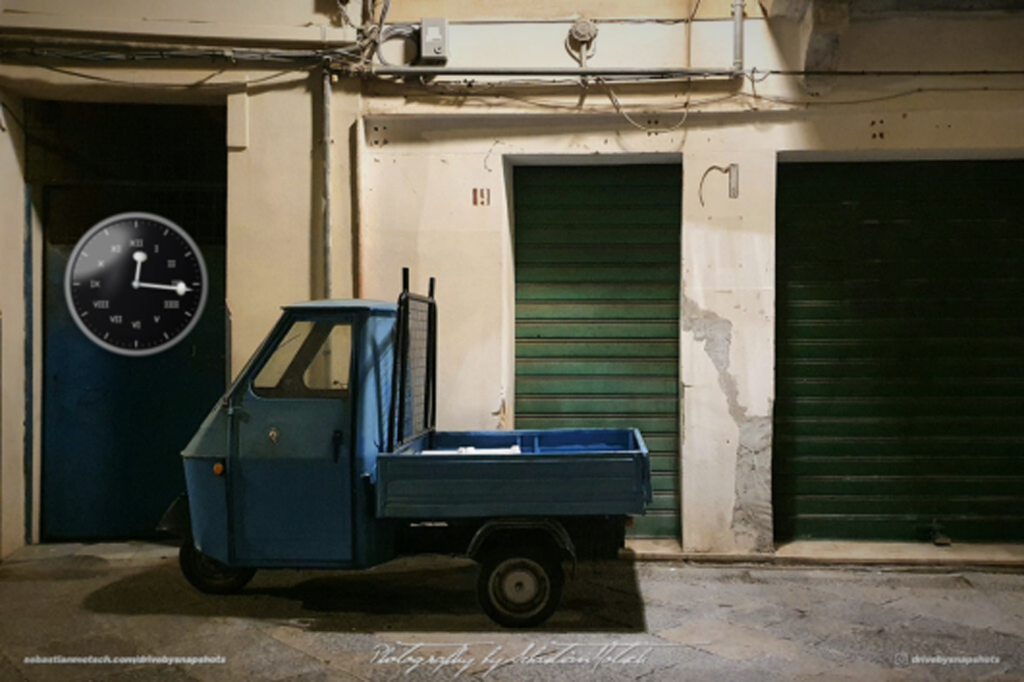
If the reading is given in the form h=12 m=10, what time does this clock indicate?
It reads h=12 m=16
